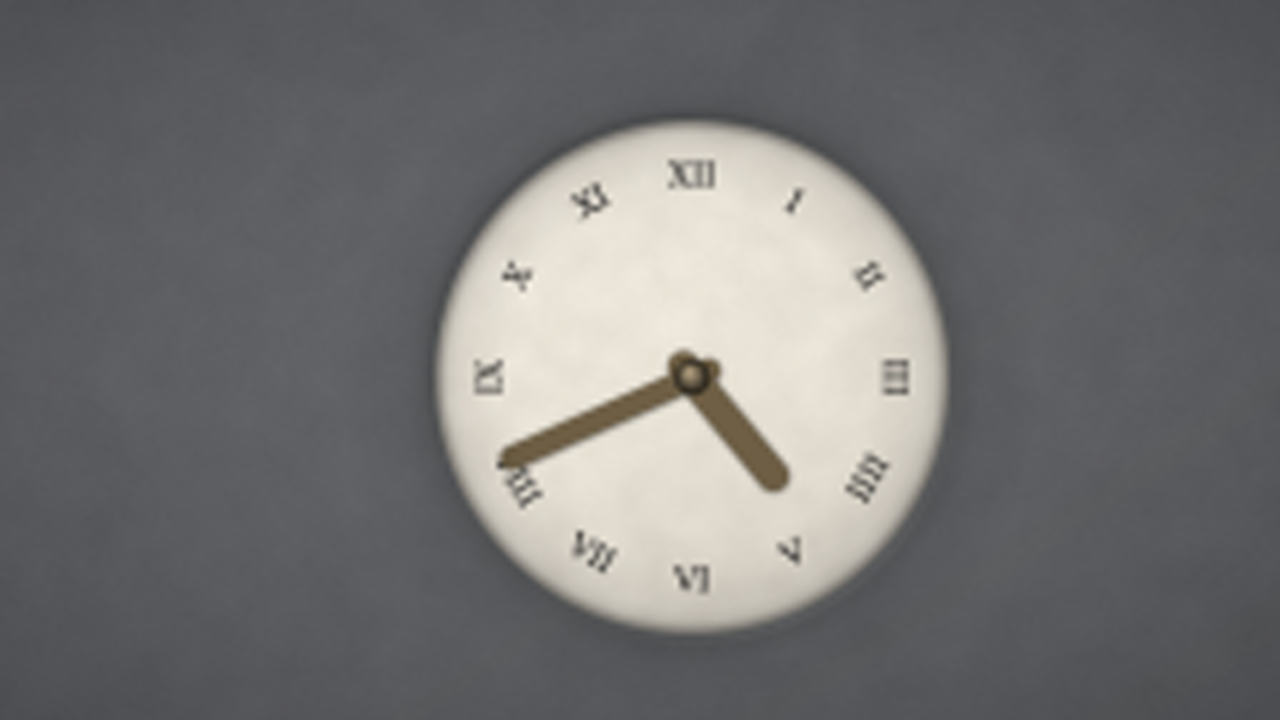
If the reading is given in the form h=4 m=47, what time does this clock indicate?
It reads h=4 m=41
